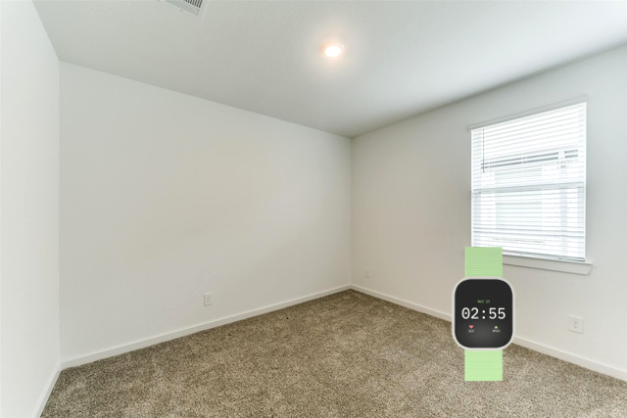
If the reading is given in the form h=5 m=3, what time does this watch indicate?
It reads h=2 m=55
